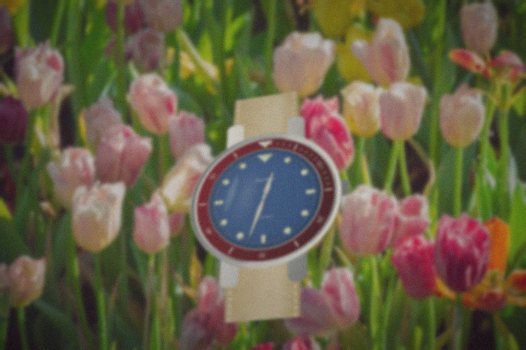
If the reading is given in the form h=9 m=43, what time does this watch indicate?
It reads h=12 m=33
